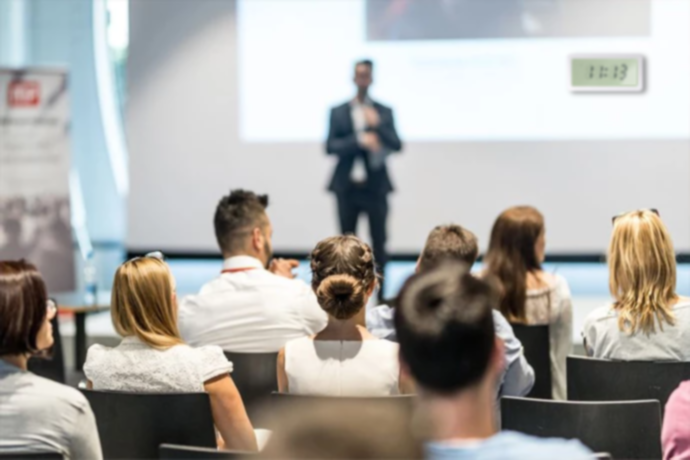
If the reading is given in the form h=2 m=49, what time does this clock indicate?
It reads h=11 m=13
